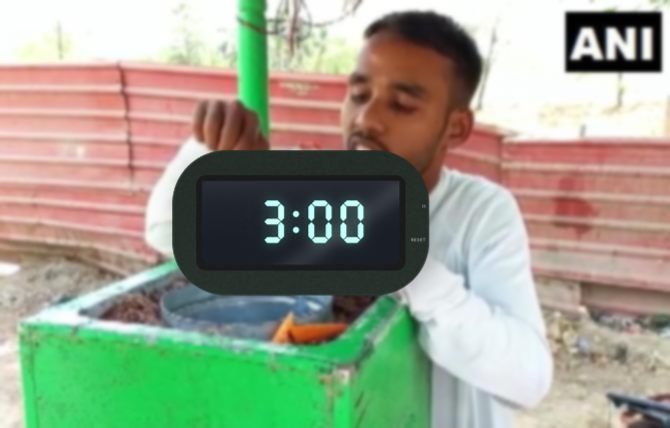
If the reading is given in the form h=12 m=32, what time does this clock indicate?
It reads h=3 m=0
